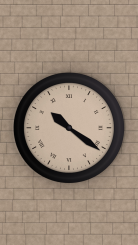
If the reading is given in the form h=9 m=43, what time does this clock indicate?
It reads h=10 m=21
